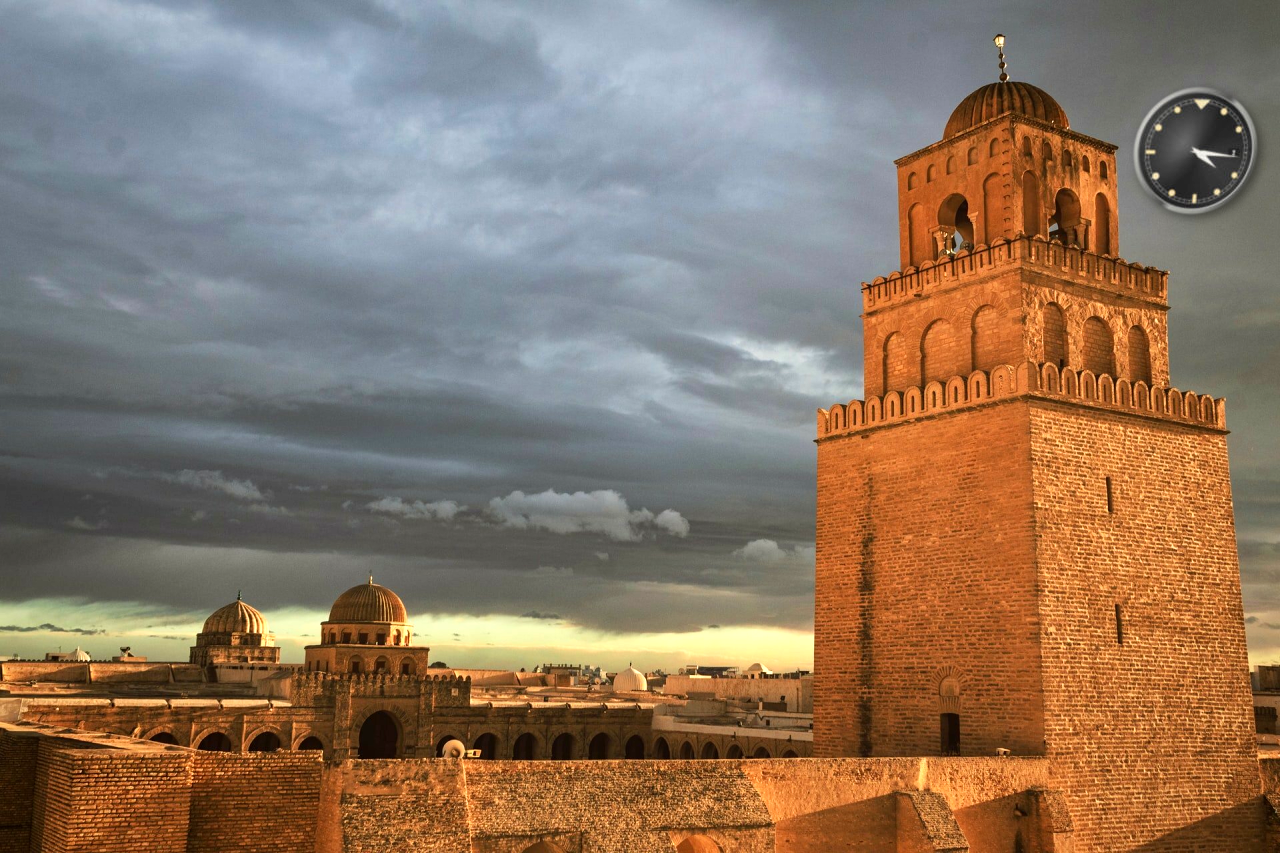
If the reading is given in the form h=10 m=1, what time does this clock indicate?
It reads h=4 m=16
